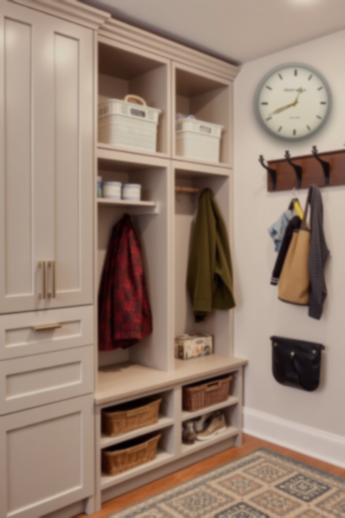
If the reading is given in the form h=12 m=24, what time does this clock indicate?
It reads h=12 m=41
